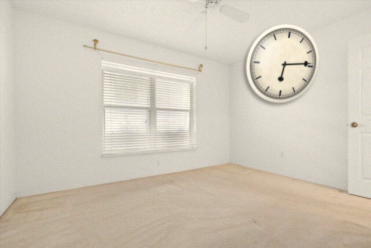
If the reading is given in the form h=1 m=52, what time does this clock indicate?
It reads h=6 m=14
